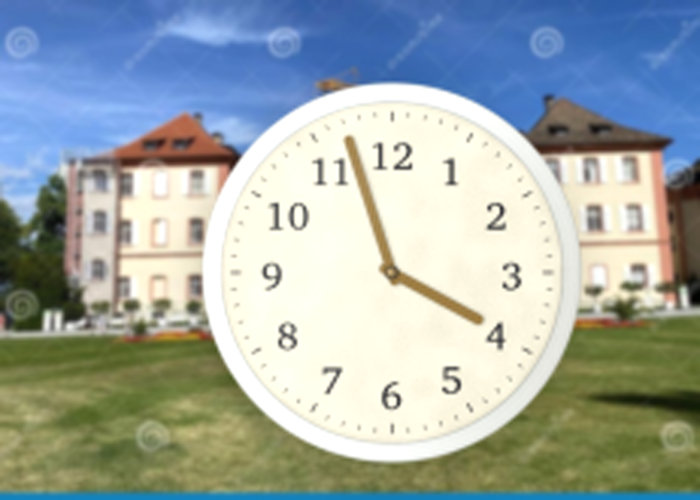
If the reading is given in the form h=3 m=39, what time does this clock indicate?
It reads h=3 m=57
